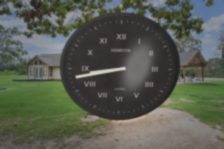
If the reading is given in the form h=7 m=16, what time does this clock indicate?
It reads h=8 m=43
